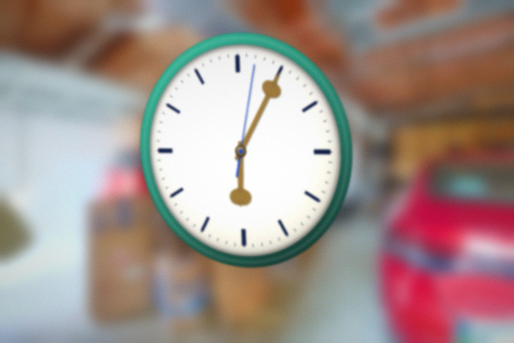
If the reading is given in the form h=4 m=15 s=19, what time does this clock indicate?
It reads h=6 m=5 s=2
